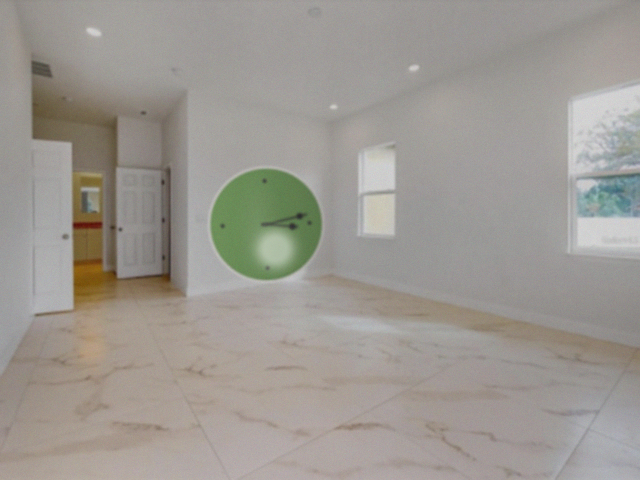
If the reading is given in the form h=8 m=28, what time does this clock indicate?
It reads h=3 m=13
